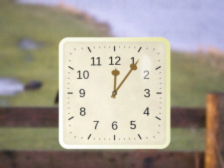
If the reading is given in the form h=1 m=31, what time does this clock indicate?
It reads h=12 m=6
